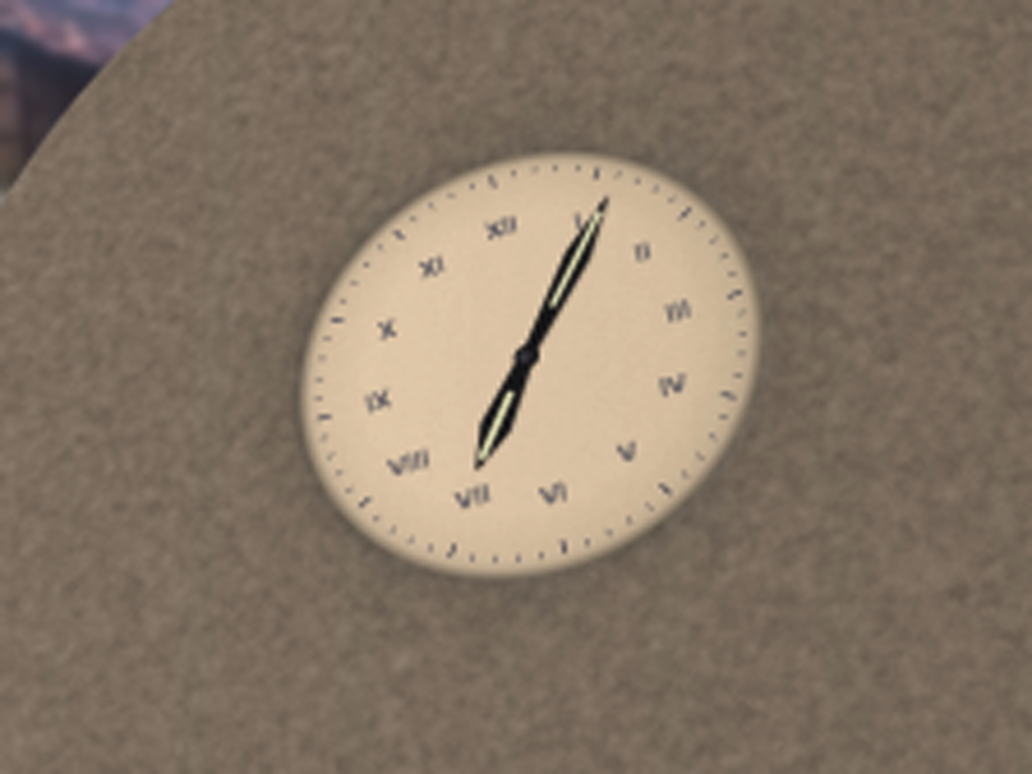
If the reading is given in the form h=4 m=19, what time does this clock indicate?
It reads h=7 m=6
